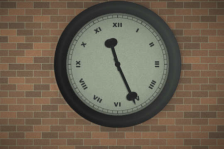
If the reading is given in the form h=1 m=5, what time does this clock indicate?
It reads h=11 m=26
